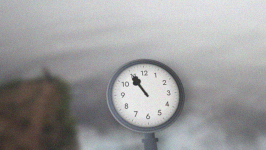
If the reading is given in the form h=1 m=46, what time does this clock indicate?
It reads h=10 m=55
